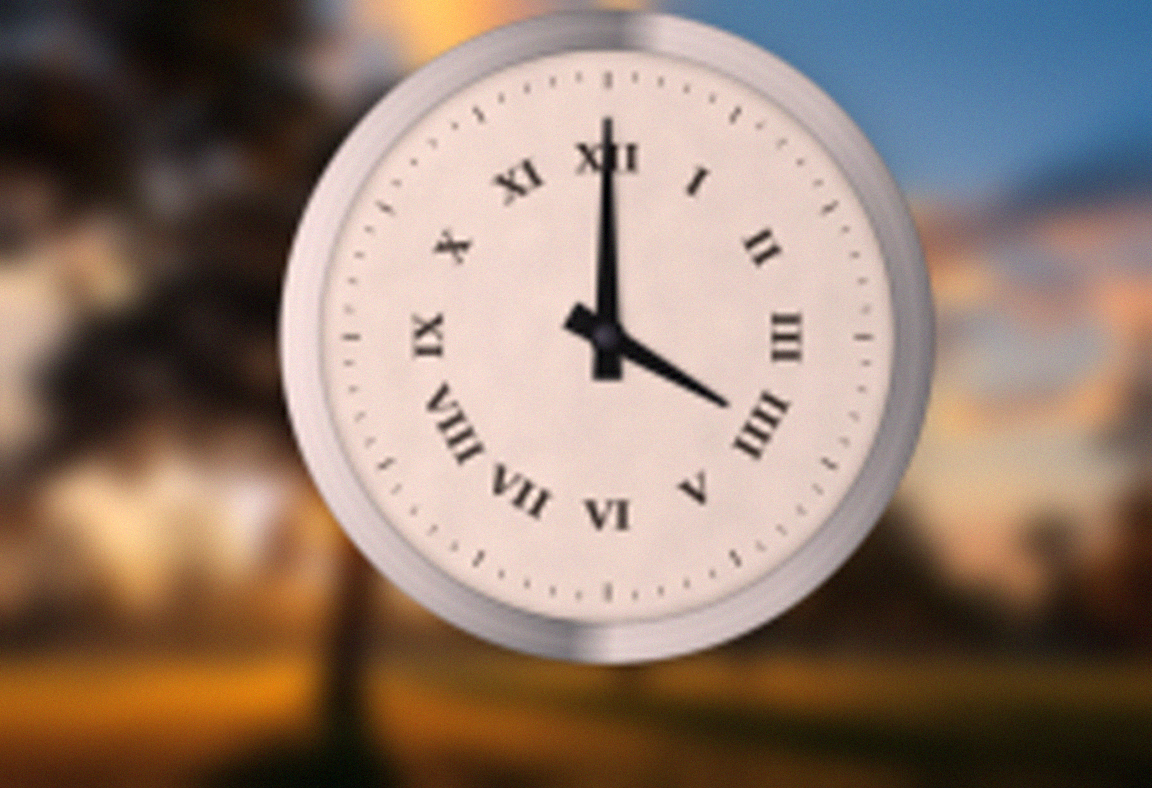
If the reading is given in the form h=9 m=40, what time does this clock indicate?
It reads h=4 m=0
